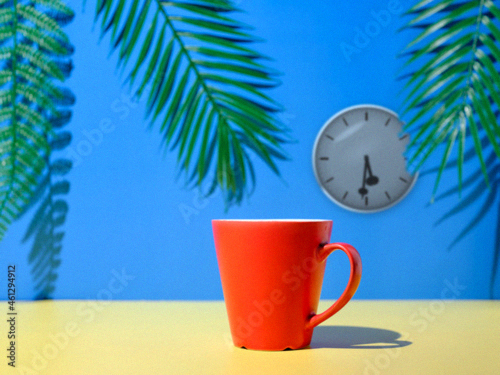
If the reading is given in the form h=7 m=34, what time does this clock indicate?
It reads h=5 m=31
